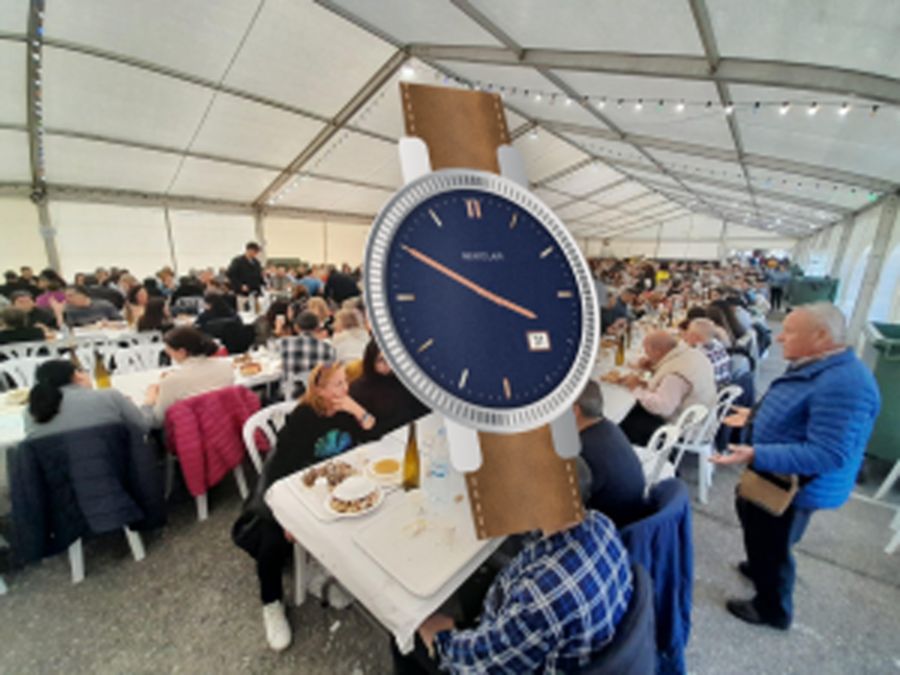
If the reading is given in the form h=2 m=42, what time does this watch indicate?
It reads h=3 m=50
